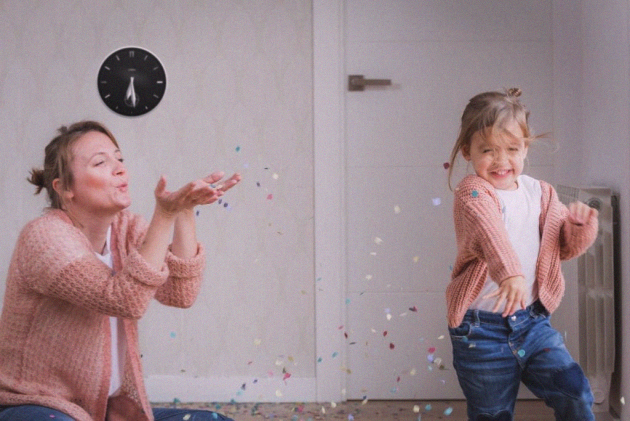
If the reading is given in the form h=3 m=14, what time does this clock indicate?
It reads h=6 m=29
